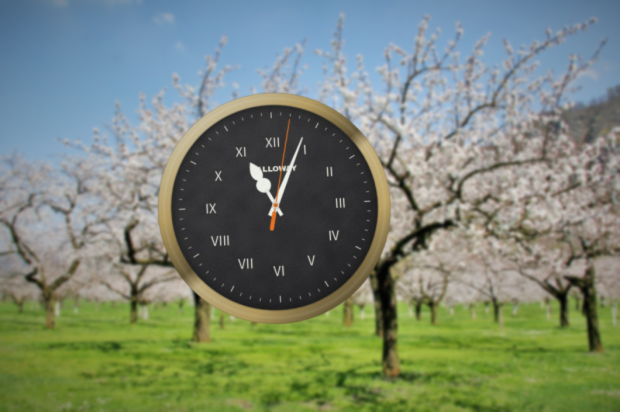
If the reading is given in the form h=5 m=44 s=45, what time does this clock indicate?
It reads h=11 m=4 s=2
